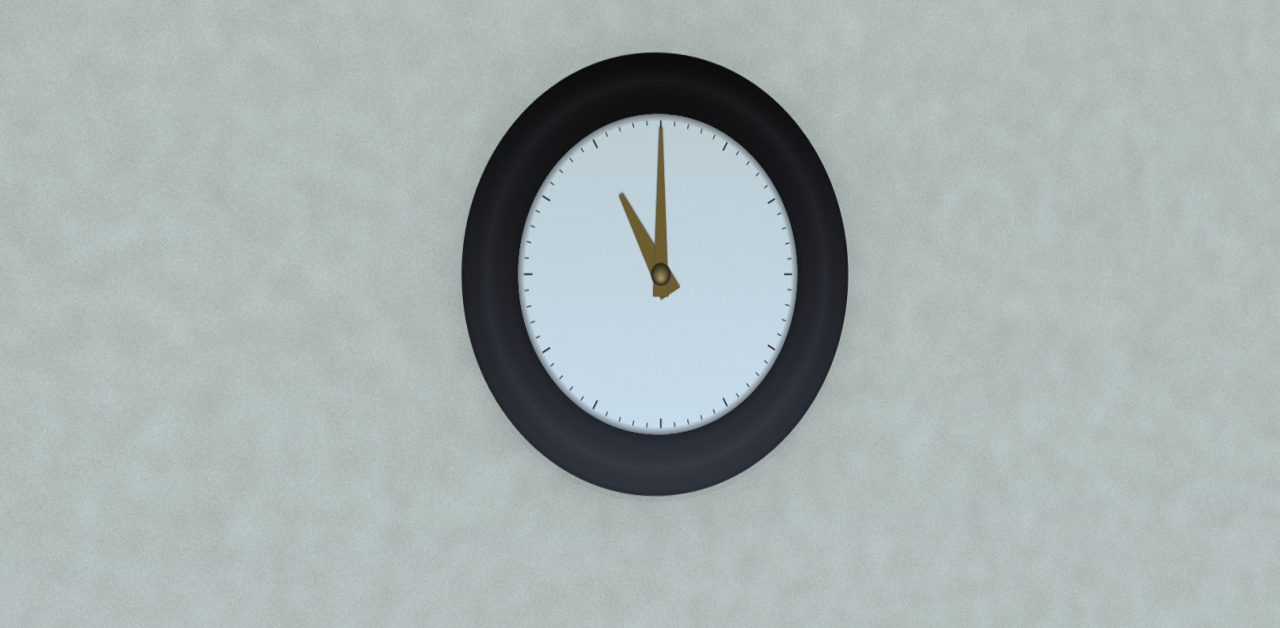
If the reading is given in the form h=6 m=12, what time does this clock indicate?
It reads h=11 m=0
